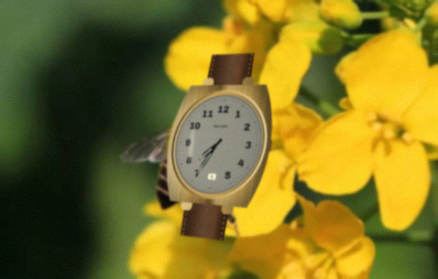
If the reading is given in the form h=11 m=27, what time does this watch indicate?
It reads h=7 m=35
